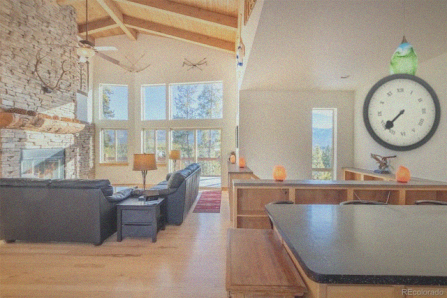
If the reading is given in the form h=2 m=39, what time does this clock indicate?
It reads h=7 m=38
